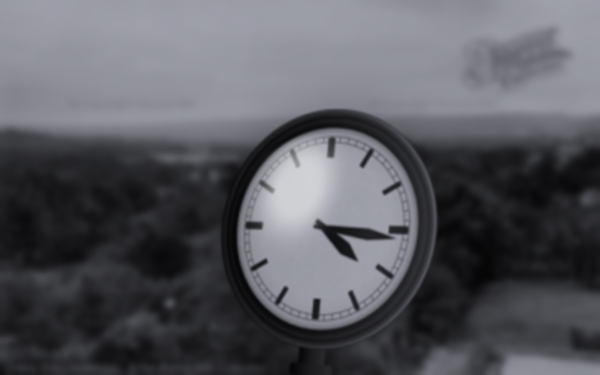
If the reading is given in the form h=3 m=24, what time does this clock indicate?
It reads h=4 m=16
